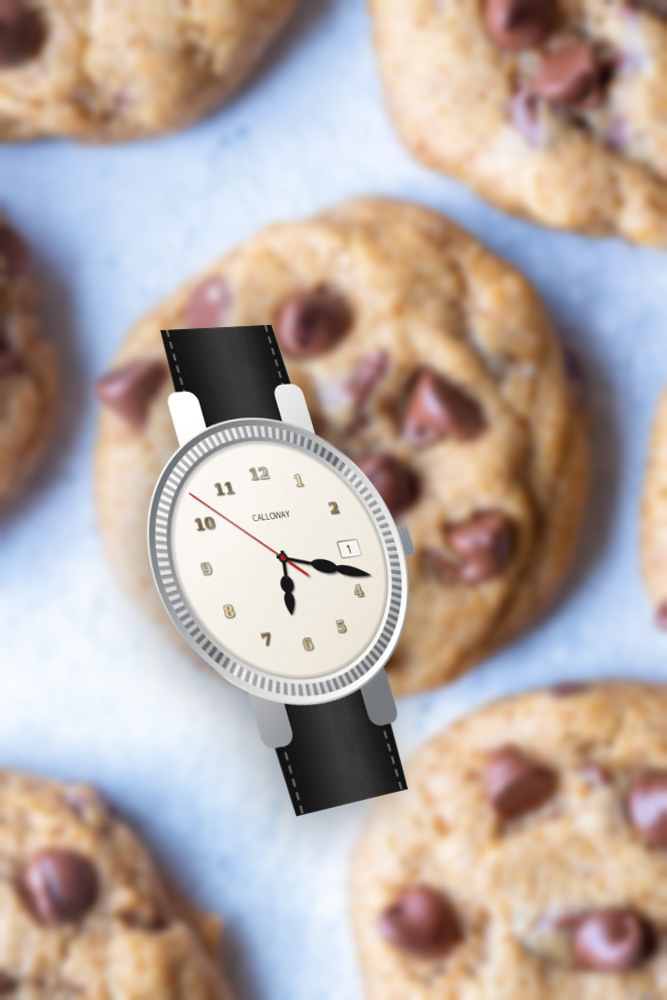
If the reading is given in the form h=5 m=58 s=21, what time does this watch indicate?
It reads h=6 m=17 s=52
